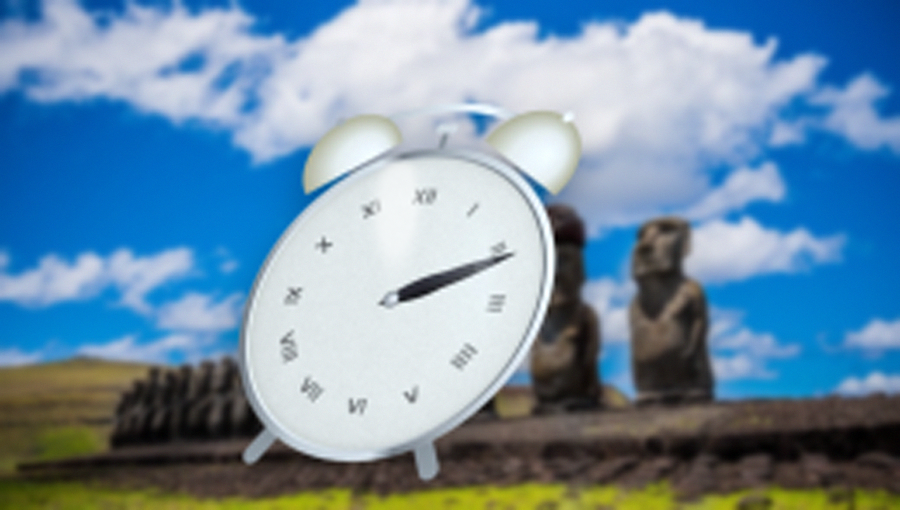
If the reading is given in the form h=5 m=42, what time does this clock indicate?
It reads h=2 m=11
